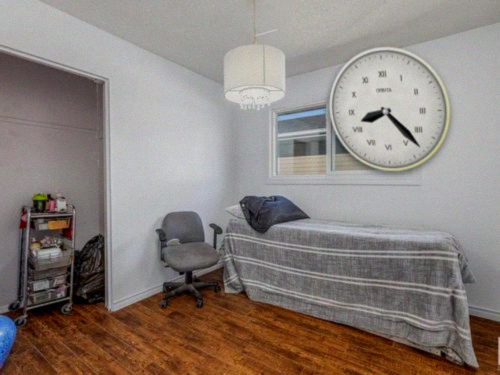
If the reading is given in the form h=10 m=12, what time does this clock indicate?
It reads h=8 m=23
